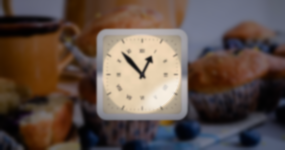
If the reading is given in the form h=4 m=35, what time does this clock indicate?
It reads h=12 m=53
